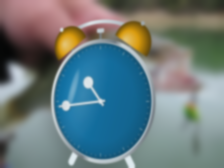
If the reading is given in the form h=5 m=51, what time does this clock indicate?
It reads h=10 m=44
